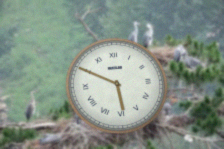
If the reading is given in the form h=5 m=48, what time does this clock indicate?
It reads h=5 m=50
